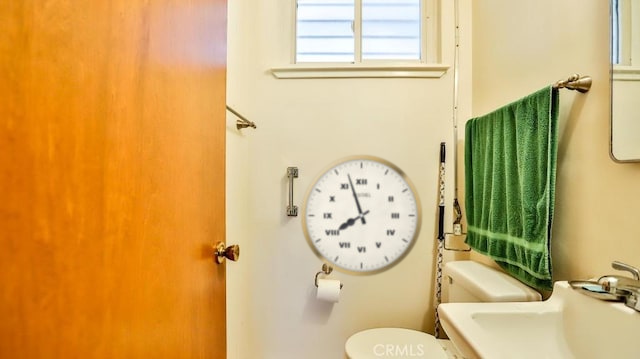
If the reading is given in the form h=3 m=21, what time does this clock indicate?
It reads h=7 m=57
